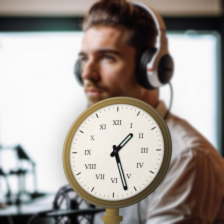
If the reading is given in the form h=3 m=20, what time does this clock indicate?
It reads h=1 m=27
